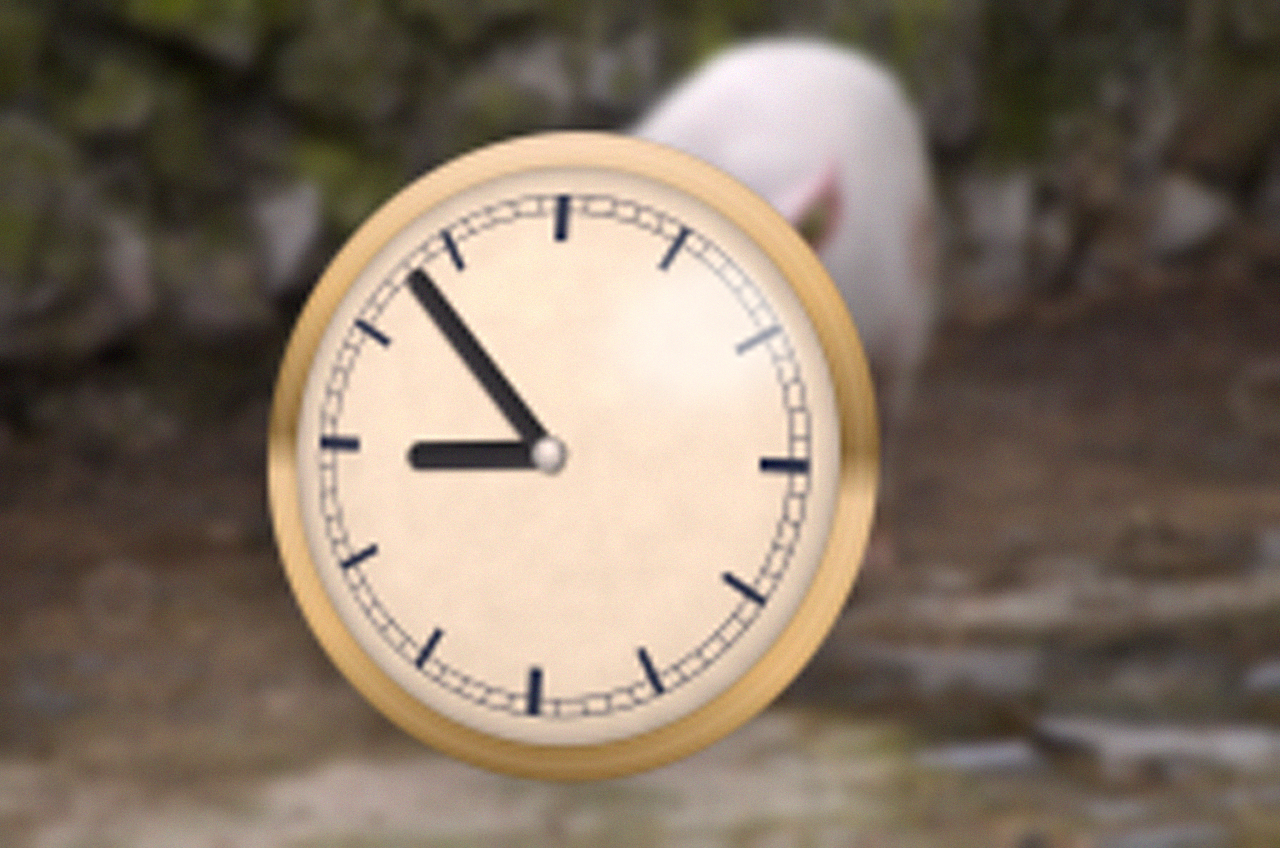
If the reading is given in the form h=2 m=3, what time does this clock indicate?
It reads h=8 m=53
